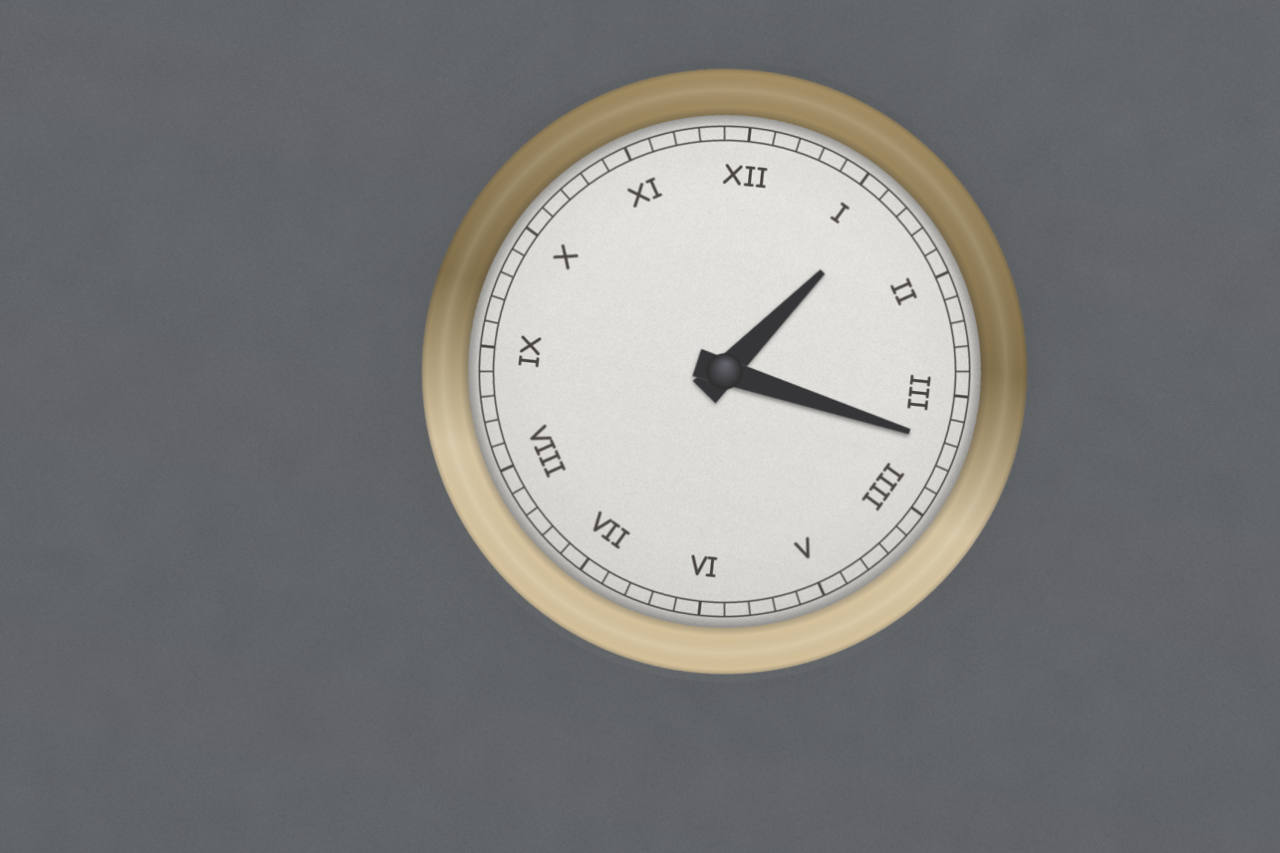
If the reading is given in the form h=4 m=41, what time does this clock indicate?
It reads h=1 m=17
